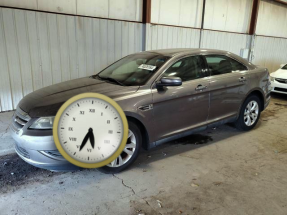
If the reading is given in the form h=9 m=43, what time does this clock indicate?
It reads h=5 m=34
